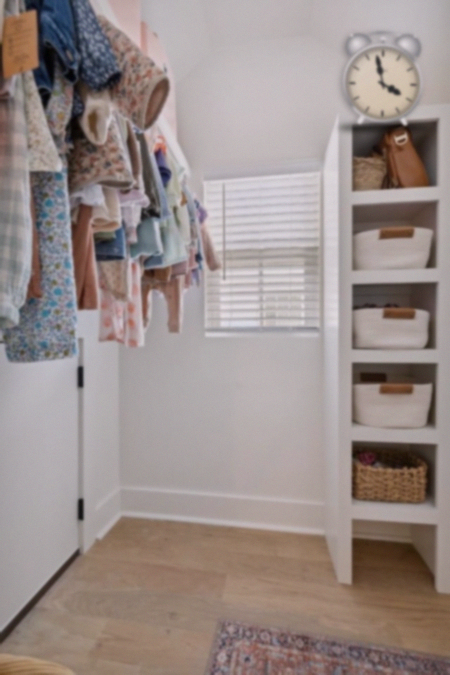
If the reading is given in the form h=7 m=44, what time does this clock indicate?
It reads h=3 m=58
